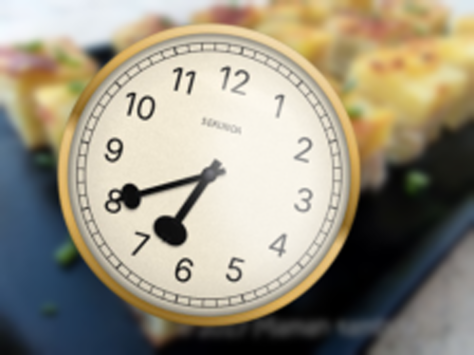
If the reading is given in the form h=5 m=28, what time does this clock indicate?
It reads h=6 m=40
